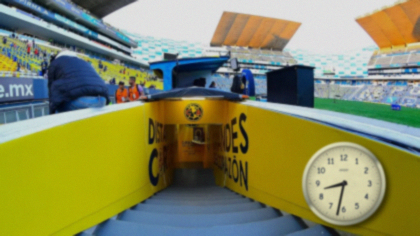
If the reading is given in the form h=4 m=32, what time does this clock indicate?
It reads h=8 m=32
